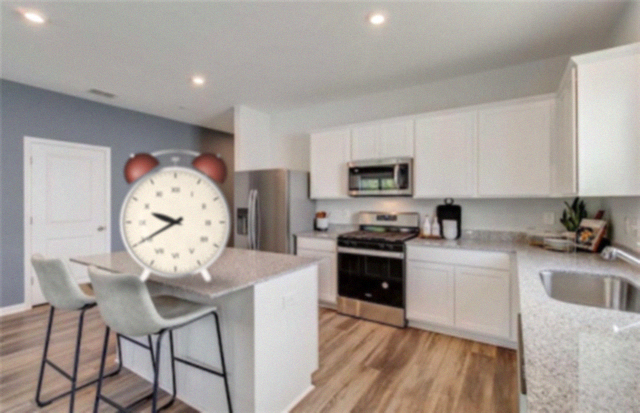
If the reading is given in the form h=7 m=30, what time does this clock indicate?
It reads h=9 m=40
